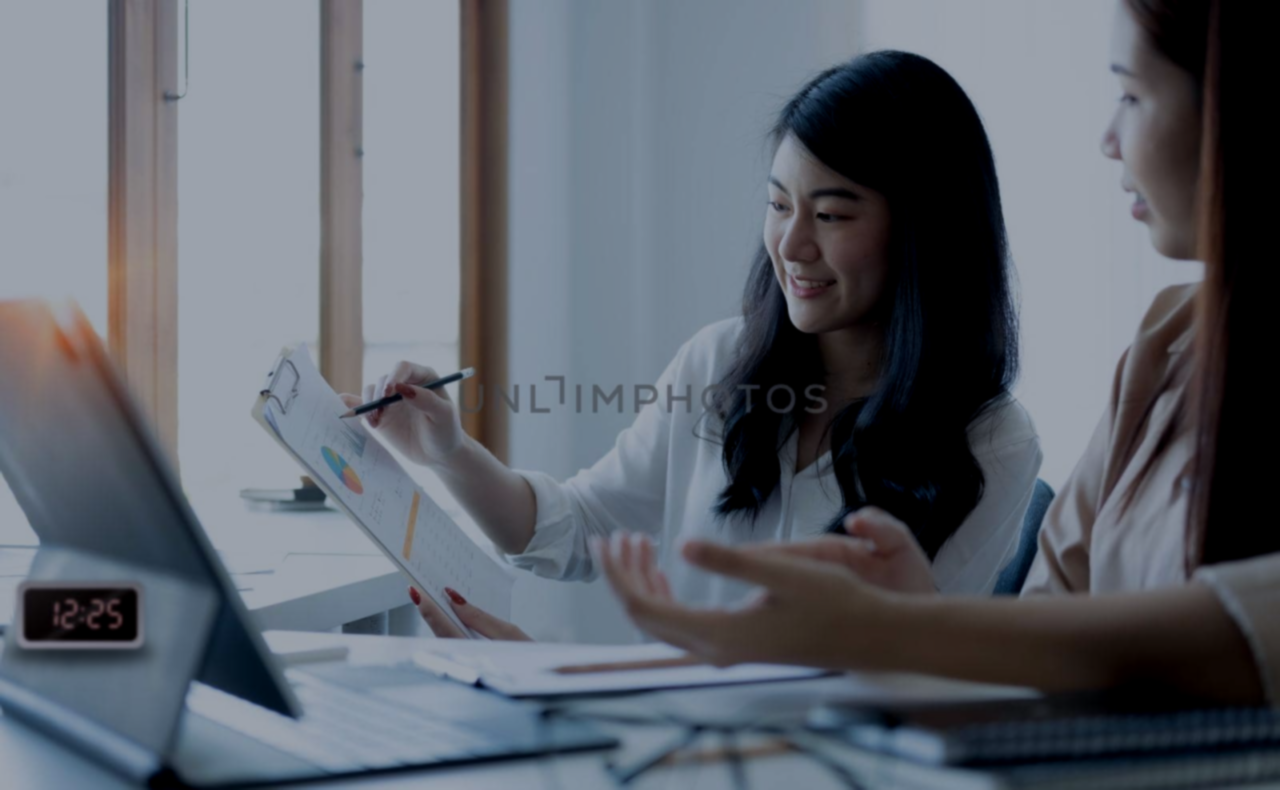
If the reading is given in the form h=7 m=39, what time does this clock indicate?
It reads h=12 m=25
